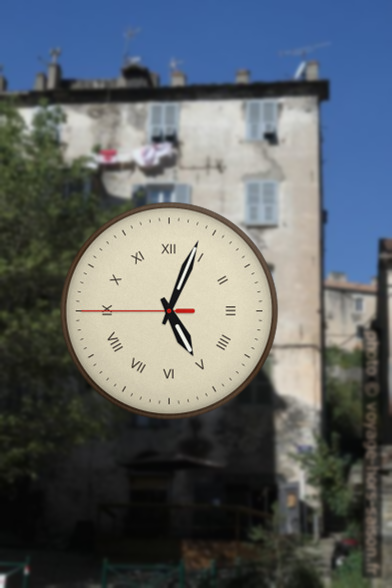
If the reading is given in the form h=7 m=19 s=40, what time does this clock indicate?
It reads h=5 m=3 s=45
